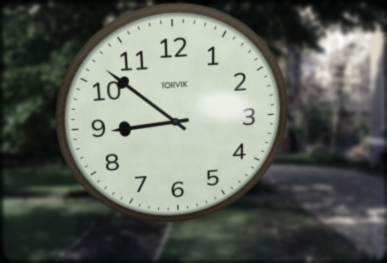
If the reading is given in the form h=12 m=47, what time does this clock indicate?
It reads h=8 m=52
